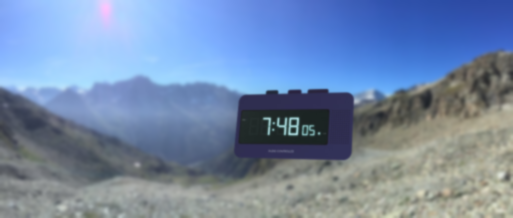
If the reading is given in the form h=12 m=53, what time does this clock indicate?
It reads h=7 m=48
